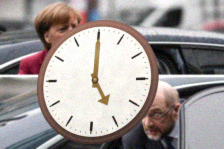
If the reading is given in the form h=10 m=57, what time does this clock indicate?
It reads h=5 m=0
